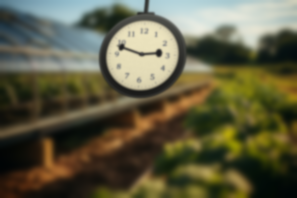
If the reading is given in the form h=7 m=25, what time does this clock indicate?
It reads h=2 m=48
